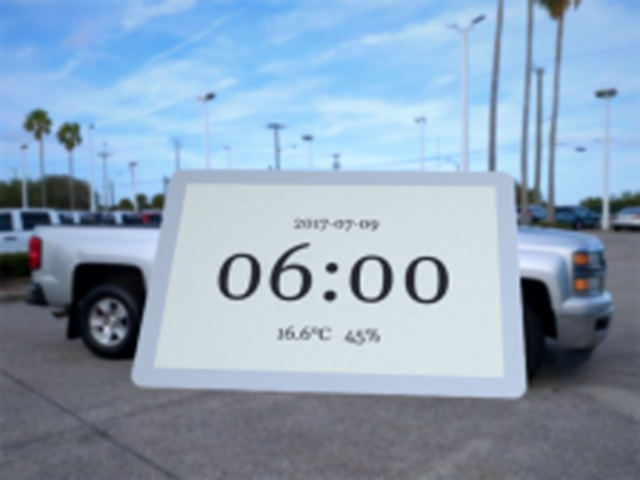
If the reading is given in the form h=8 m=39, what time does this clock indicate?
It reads h=6 m=0
